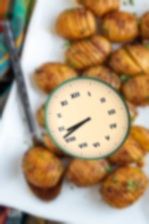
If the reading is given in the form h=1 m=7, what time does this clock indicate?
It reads h=8 m=42
